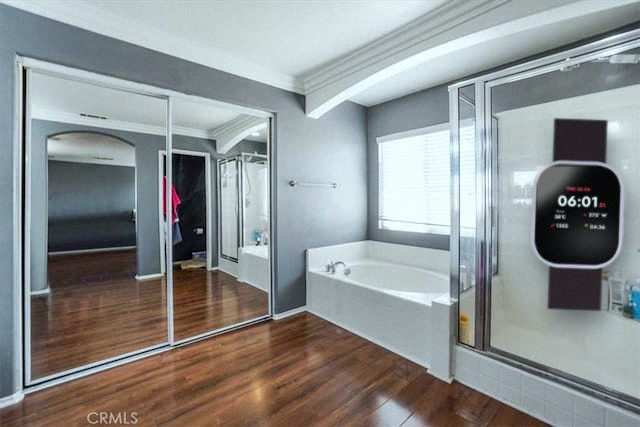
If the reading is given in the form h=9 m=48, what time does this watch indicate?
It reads h=6 m=1
